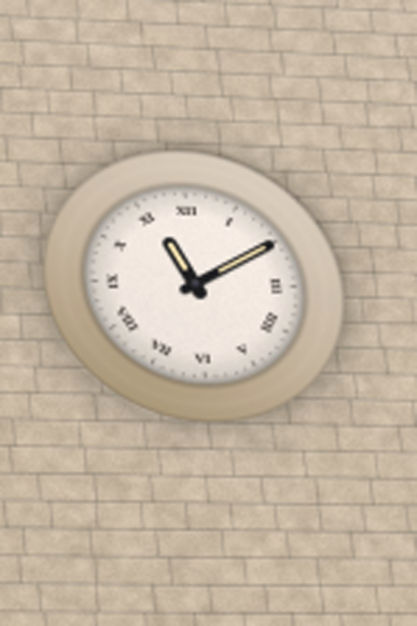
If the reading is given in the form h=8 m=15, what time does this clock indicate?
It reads h=11 m=10
